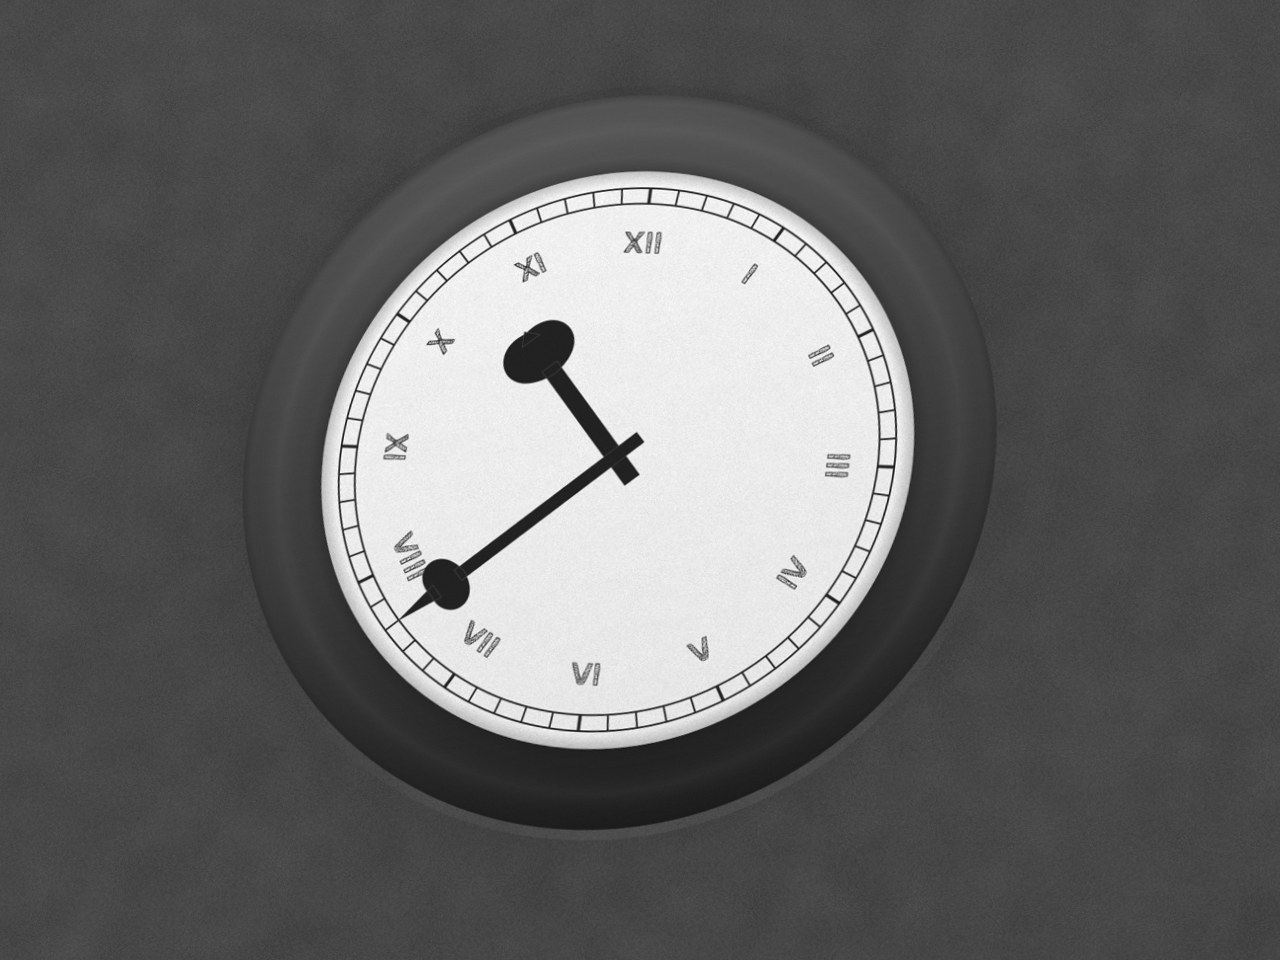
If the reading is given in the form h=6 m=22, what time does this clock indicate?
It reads h=10 m=38
